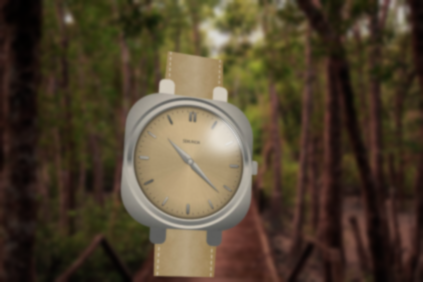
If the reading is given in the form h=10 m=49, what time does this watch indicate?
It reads h=10 m=22
